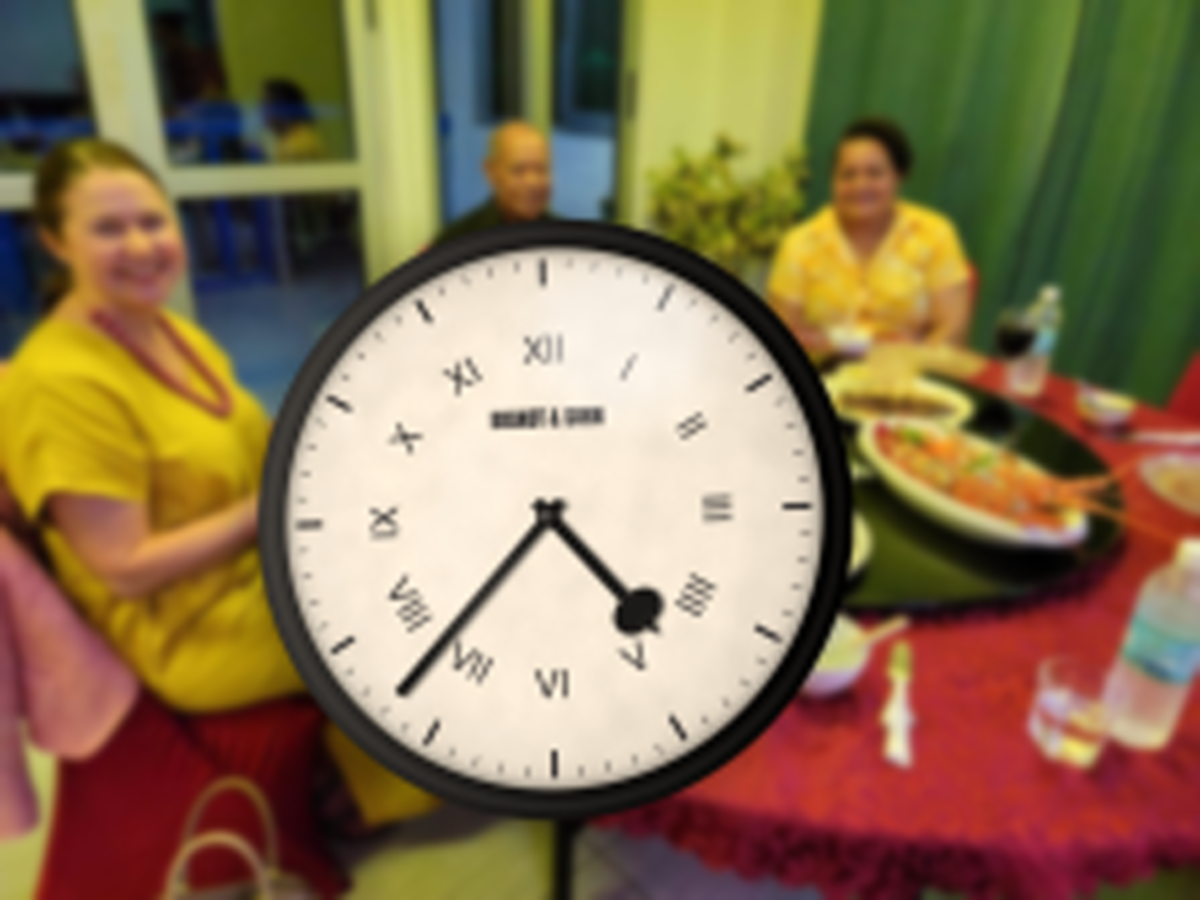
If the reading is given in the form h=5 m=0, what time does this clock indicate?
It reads h=4 m=37
